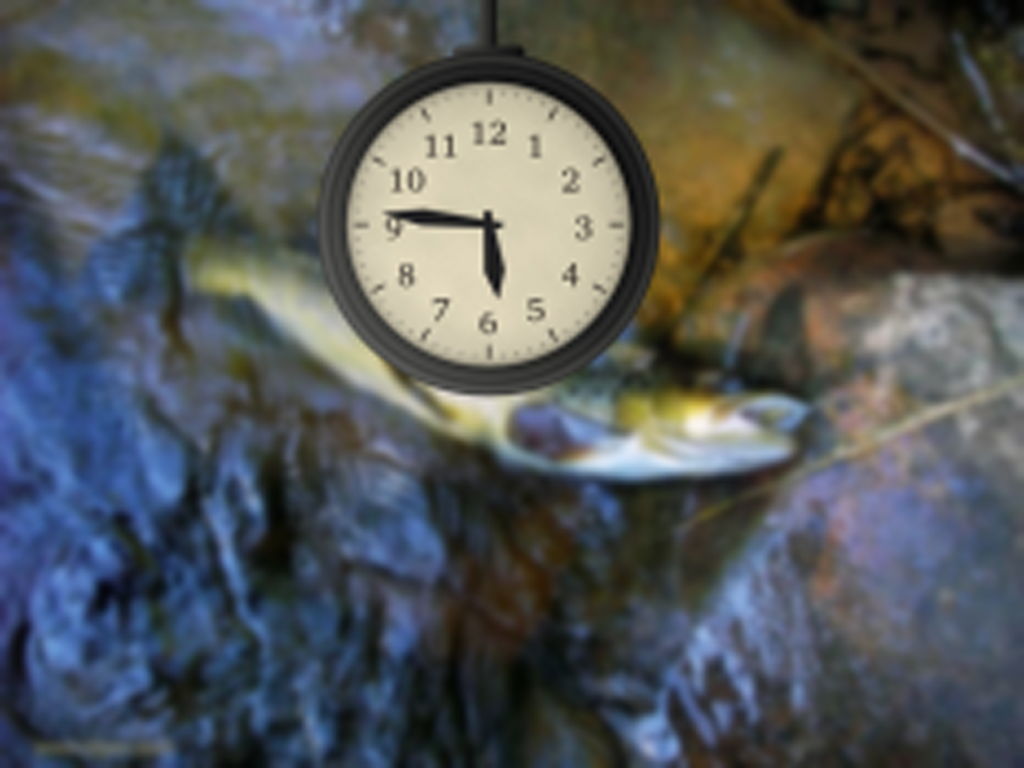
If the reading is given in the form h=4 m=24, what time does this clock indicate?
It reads h=5 m=46
